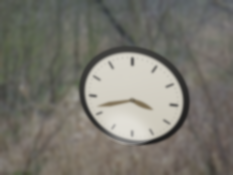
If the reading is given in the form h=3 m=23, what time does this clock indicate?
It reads h=3 m=42
